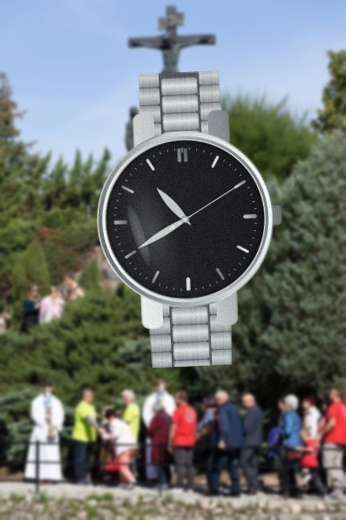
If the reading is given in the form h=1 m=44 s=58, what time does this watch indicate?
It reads h=10 m=40 s=10
